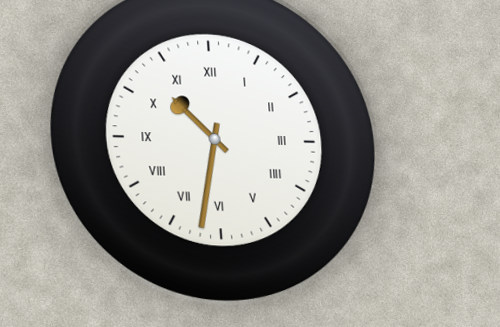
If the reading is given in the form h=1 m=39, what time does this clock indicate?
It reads h=10 m=32
